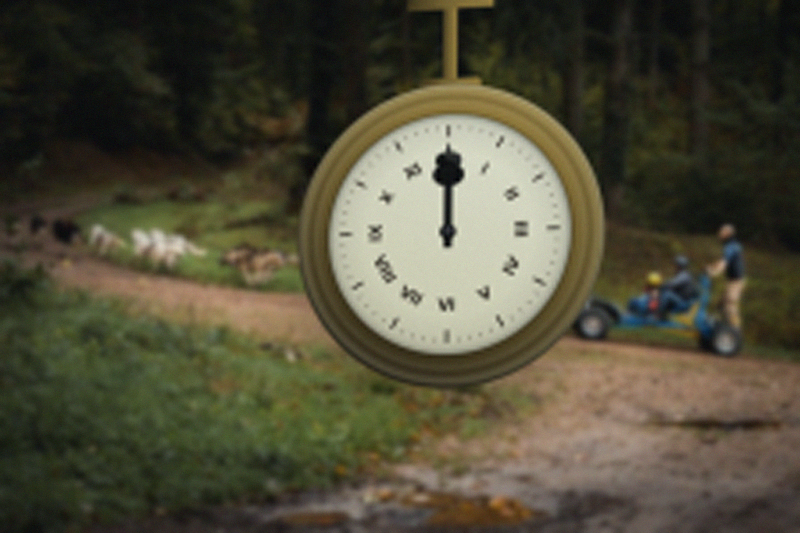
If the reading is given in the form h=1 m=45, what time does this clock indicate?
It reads h=12 m=0
